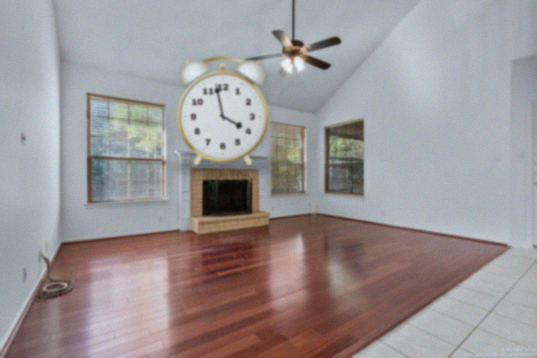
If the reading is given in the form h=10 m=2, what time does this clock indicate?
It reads h=3 m=58
